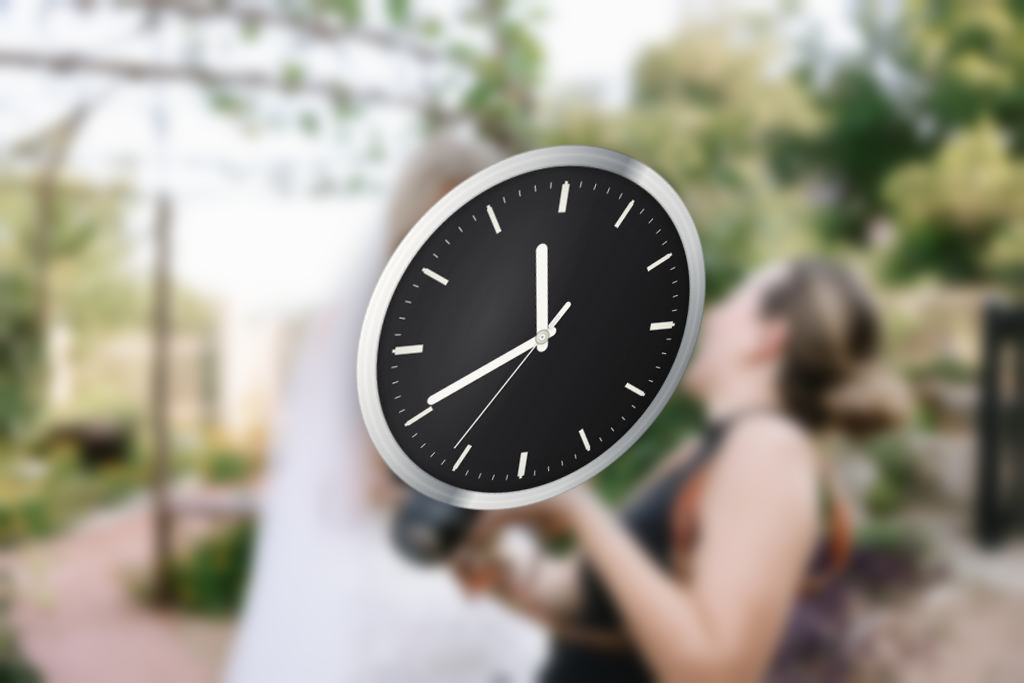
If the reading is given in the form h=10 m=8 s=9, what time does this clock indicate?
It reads h=11 m=40 s=36
